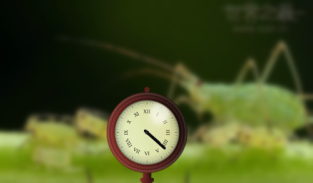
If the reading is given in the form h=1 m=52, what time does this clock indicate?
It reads h=4 m=22
